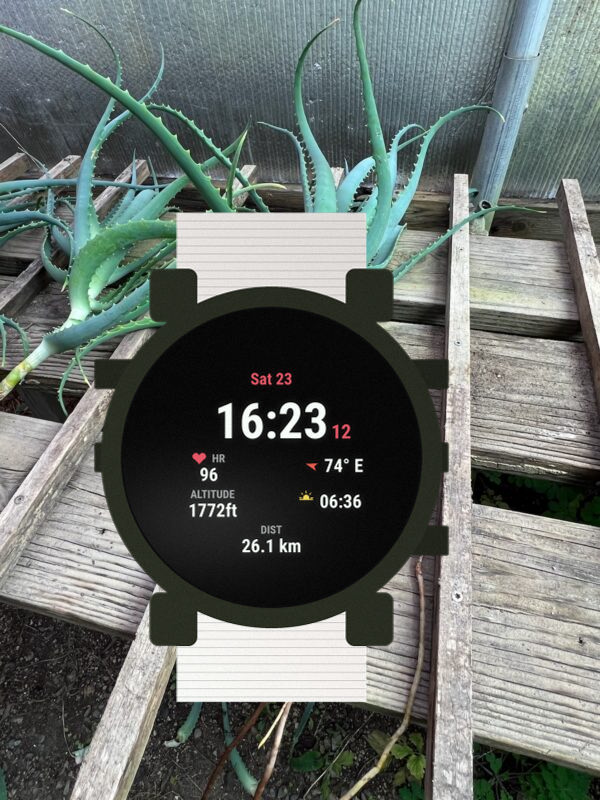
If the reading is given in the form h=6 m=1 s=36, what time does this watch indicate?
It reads h=16 m=23 s=12
